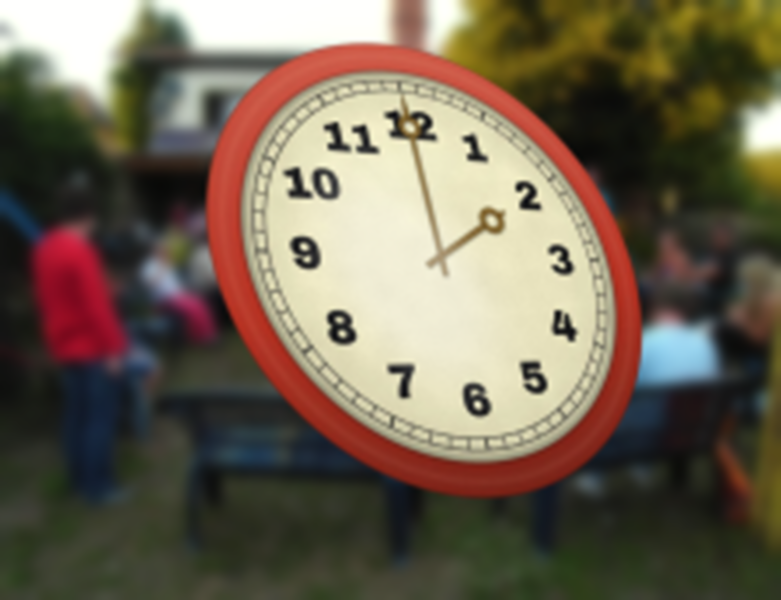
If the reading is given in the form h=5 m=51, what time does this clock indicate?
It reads h=2 m=0
